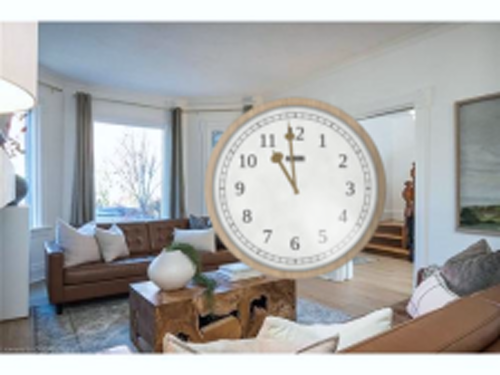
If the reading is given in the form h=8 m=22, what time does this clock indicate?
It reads h=10 m=59
